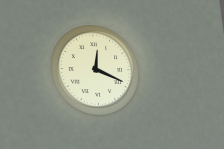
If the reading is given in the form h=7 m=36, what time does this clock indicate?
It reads h=12 m=19
